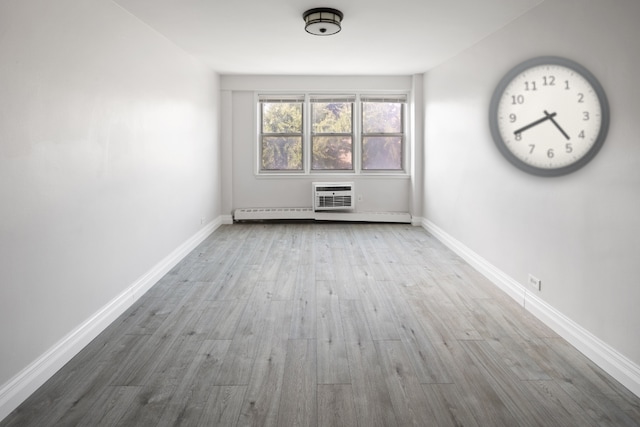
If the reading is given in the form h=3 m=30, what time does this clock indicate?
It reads h=4 m=41
